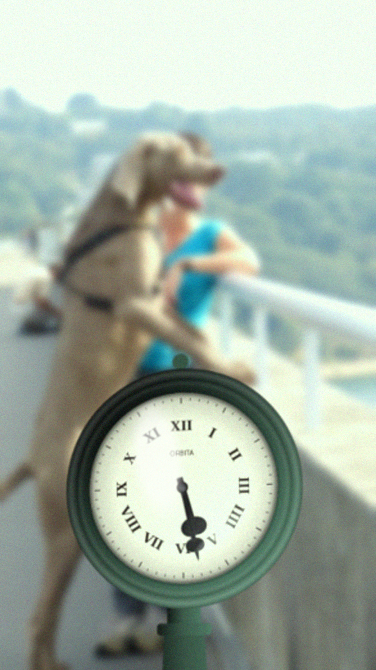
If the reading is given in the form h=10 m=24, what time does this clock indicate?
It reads h=5 m=28
